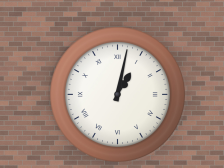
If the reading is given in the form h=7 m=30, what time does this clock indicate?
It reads h=1 m=2
